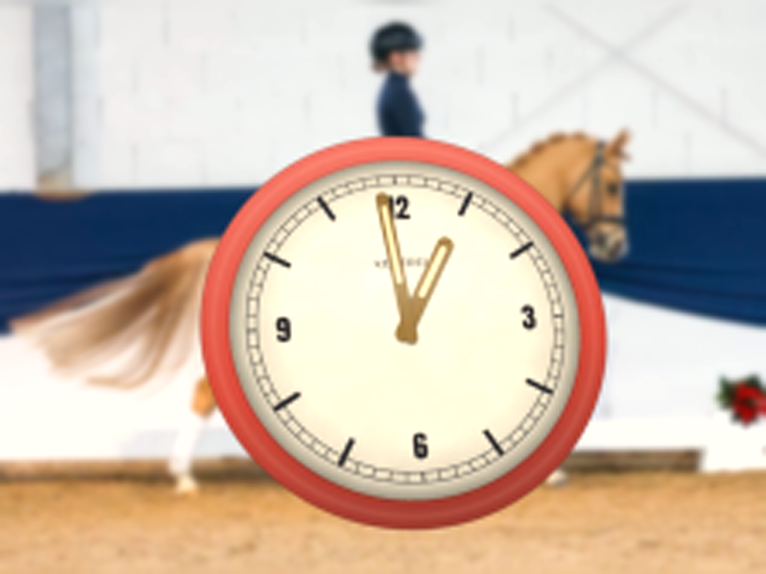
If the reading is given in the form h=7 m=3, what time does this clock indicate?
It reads h=12 m=59
